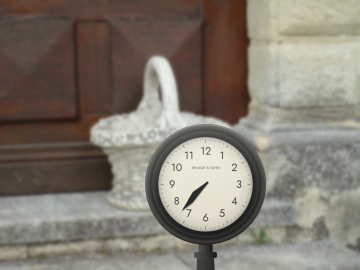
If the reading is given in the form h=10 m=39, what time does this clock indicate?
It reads h=7 m=37
